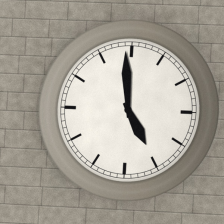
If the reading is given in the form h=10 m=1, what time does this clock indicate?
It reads h=4 m=59
